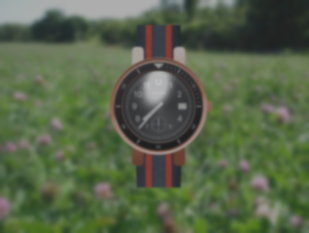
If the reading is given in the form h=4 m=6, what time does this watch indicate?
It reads h=7 m=37
